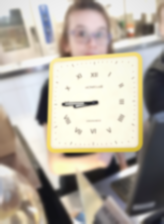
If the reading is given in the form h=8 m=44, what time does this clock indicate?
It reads h=8 m=45
